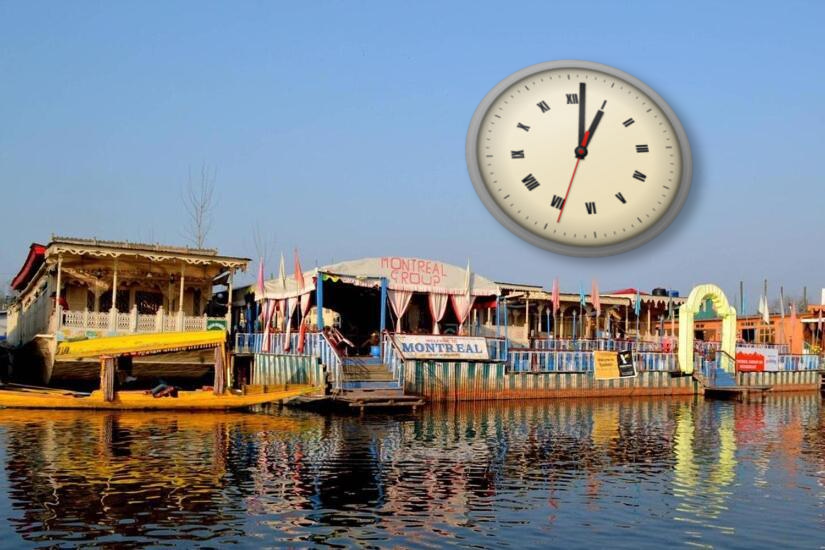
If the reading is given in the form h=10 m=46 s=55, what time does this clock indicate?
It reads h=1 m=1 s=34
